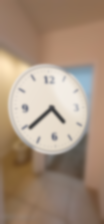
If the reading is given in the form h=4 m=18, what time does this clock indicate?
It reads h=4 m=39
